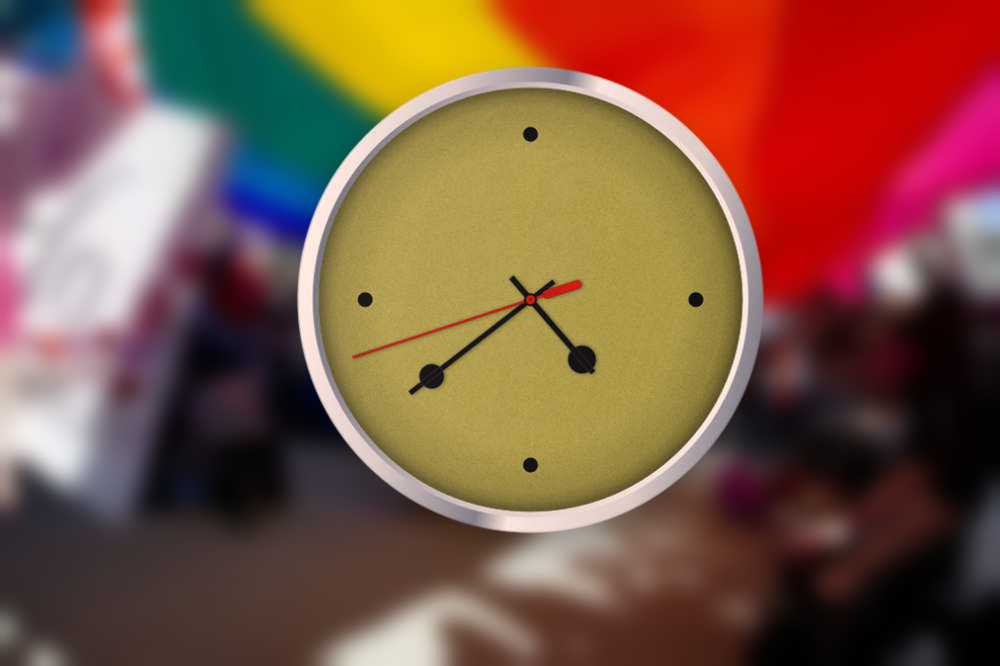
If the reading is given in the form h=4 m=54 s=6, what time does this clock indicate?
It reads h=4 m=38 s=42
